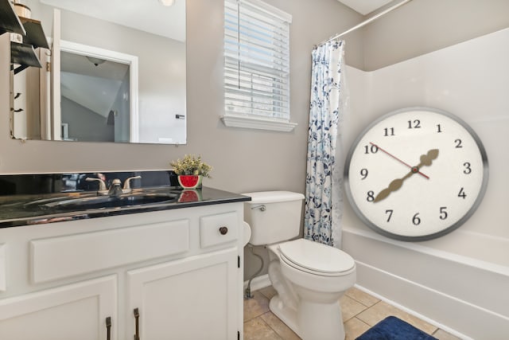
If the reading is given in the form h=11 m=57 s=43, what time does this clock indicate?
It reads h=1 m=38 s=51
